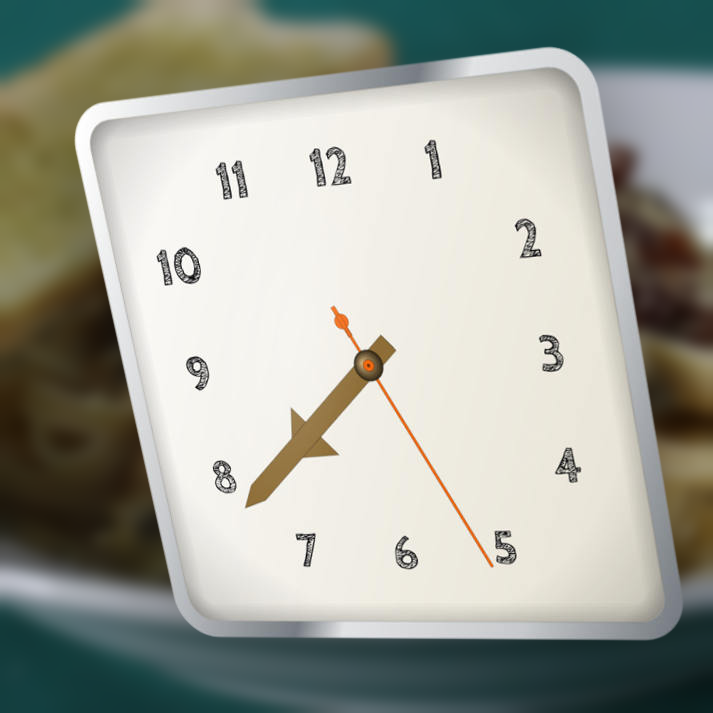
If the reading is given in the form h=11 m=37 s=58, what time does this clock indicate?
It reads h=7 m=38 s=26
